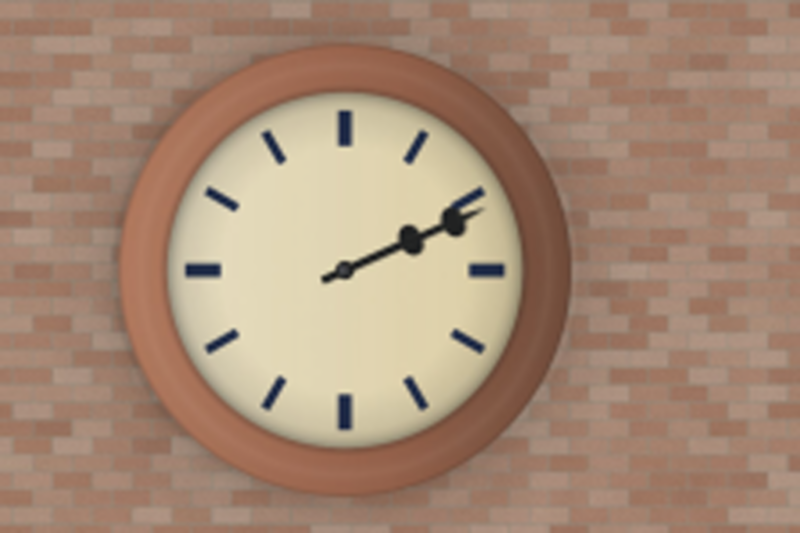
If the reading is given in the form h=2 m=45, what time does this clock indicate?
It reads h=2 m=11
